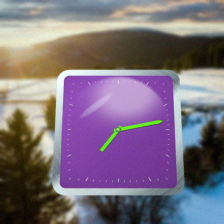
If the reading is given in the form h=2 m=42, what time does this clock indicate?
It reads h=7 m=13
